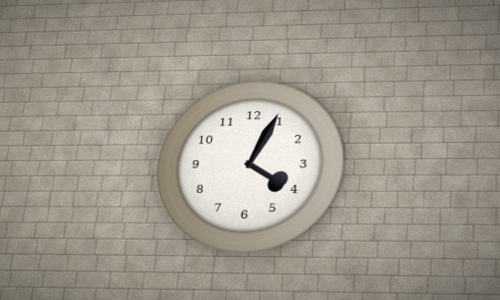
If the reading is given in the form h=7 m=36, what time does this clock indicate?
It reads h=4 m=4
